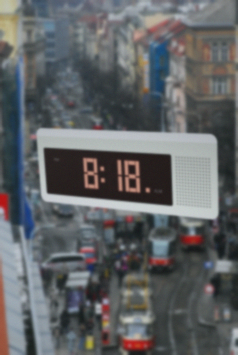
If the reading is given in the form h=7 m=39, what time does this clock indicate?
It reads h=8 m=18
